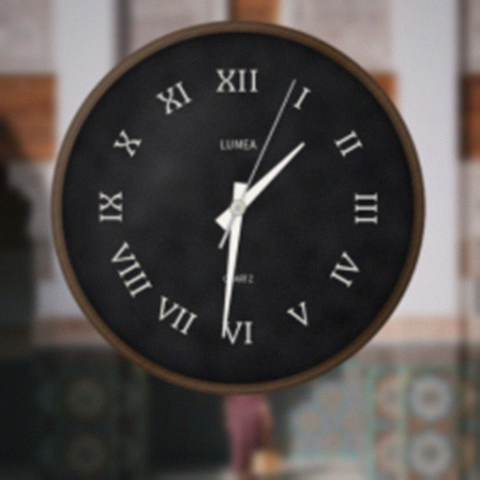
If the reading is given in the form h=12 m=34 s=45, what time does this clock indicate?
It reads h=1 m=31 s=4
